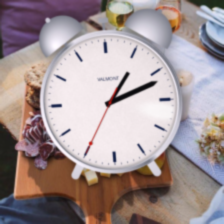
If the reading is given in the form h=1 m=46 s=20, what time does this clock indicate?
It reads h=1 m=11 s=35
